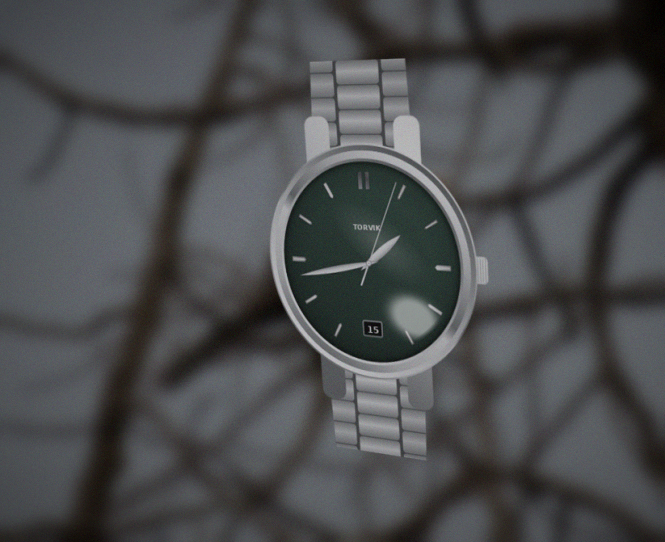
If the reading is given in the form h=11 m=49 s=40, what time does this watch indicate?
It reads h=1 m=43 s=4
